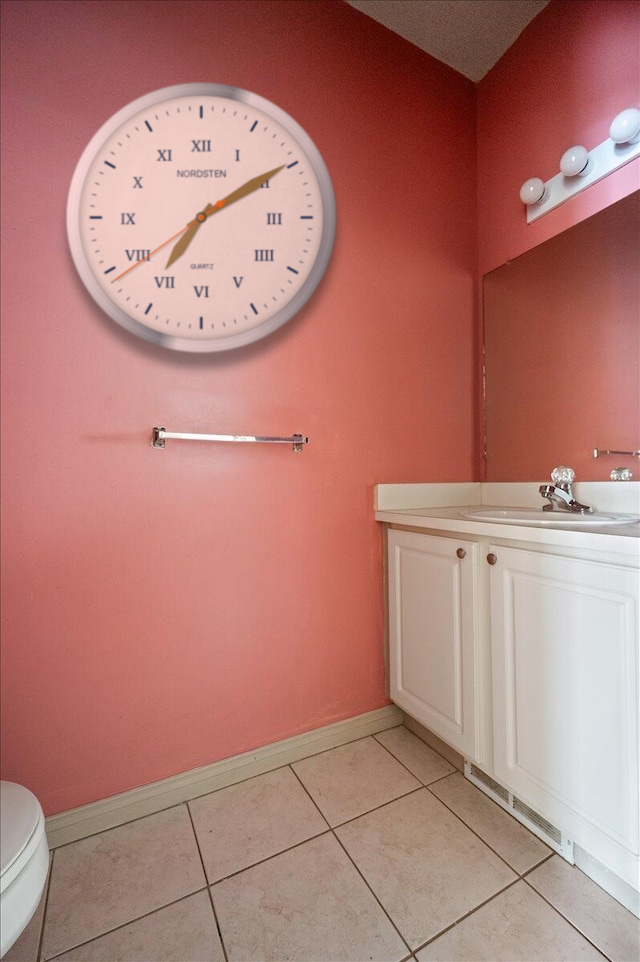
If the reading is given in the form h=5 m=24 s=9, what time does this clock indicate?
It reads h=7 m=9 s=39
